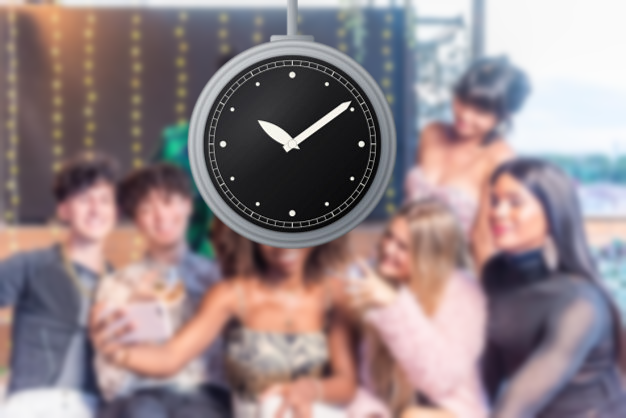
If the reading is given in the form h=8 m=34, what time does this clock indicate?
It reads h=10 m=9
